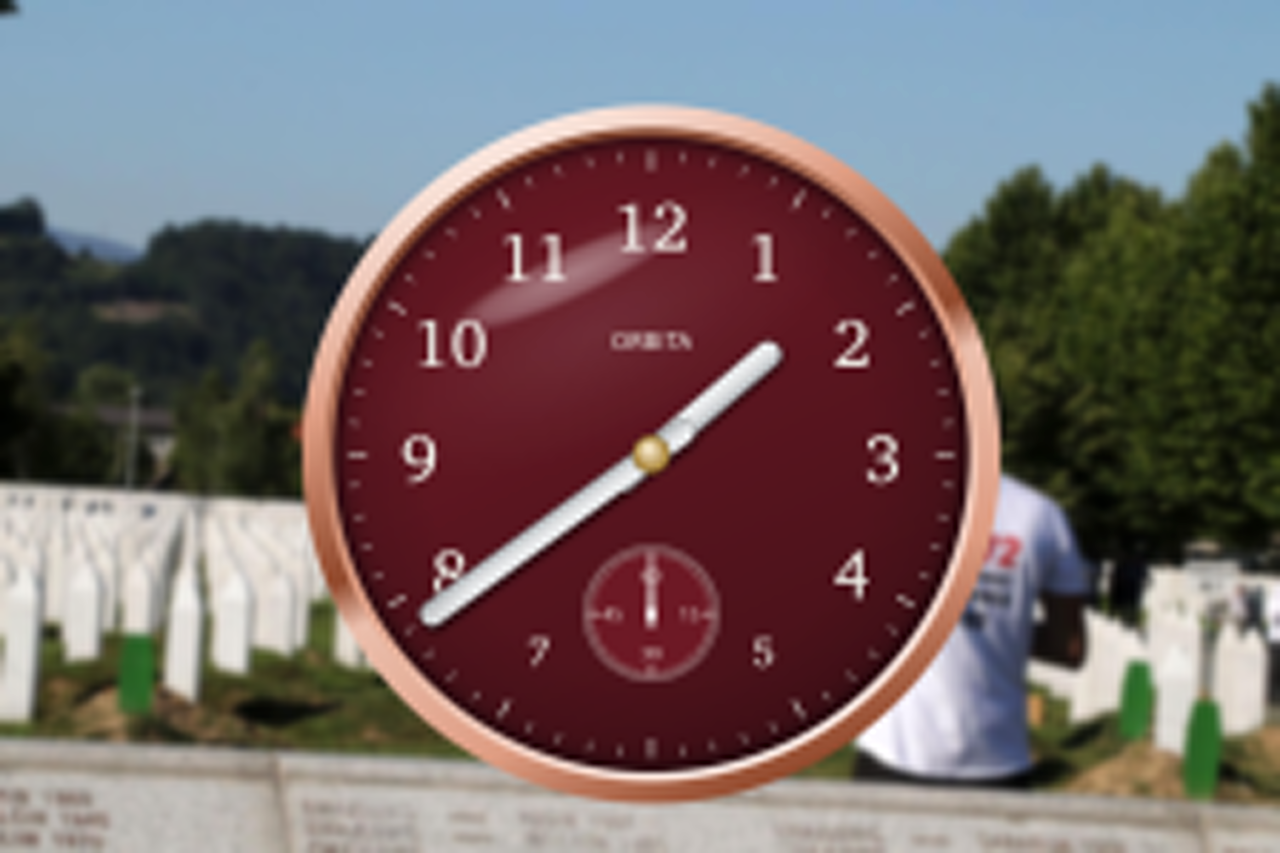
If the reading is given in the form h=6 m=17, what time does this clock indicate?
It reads h=1 m=39
